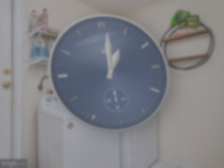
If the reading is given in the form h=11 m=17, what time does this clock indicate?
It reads h=1 m=1
